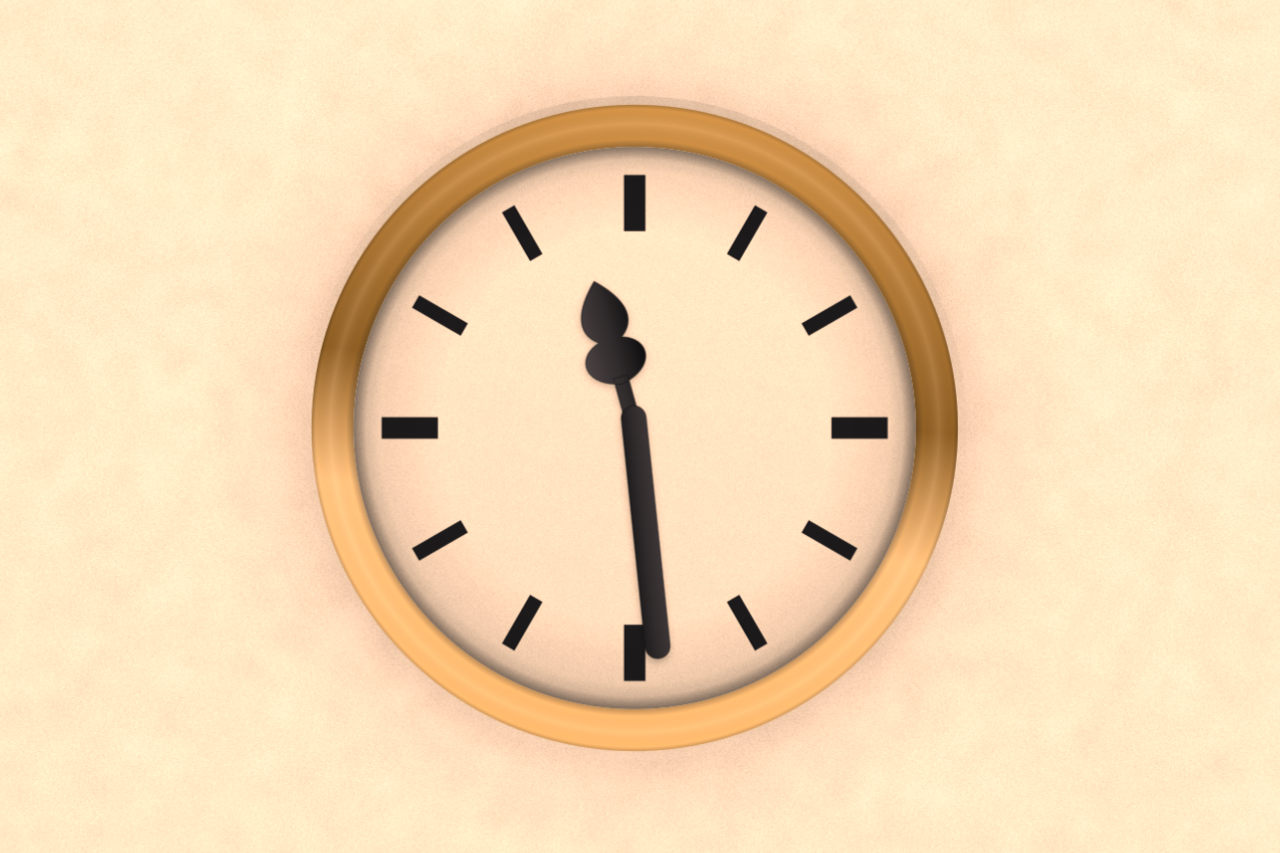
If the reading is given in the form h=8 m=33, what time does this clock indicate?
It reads h=11 m=29
